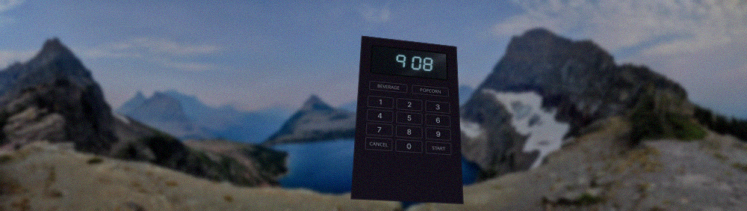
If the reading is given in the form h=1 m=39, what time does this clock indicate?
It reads h=9 m=8
